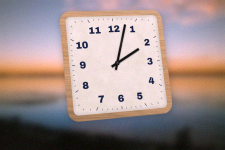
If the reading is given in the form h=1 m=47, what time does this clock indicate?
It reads h=2 m=3
